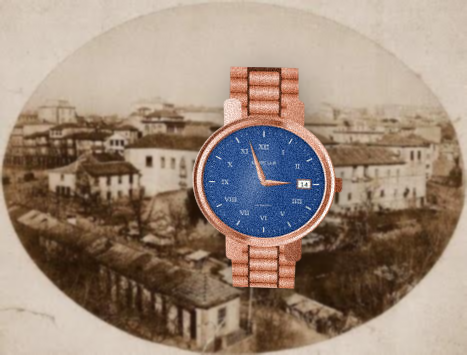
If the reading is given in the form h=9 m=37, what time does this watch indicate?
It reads h=2 m=57
